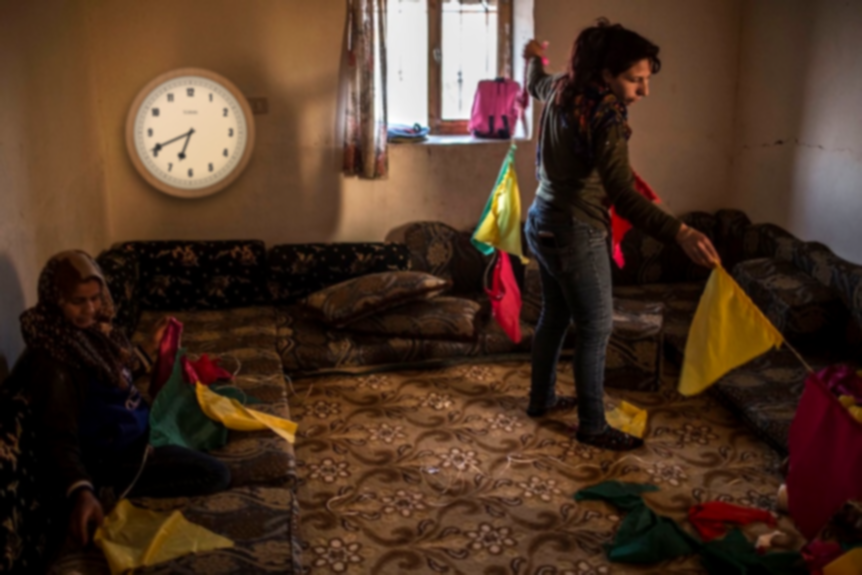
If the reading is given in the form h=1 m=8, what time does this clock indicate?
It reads h=6 m=41
